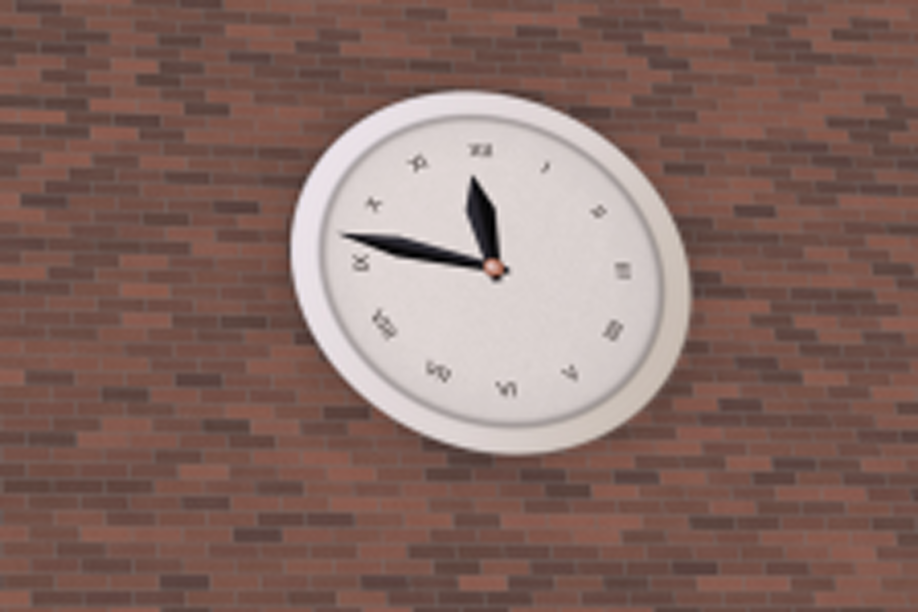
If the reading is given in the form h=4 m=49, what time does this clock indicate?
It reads h=11 m=47
